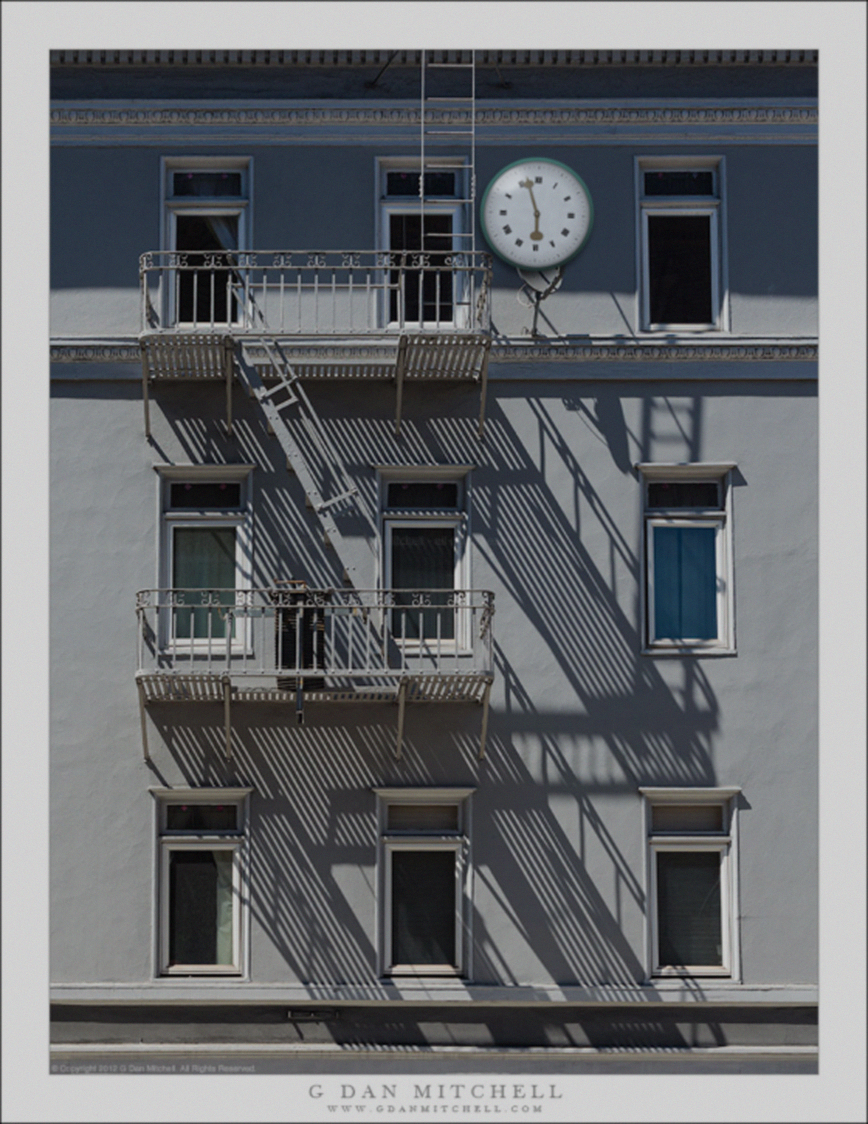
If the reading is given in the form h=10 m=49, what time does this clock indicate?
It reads h=5 m=57
